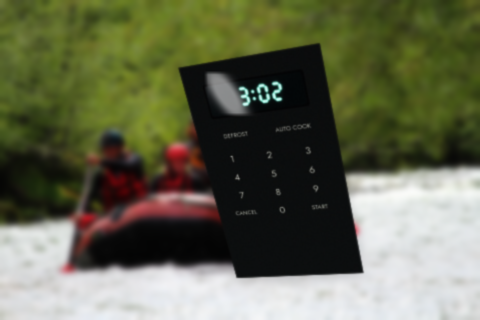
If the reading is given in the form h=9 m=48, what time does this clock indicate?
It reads h=3 m=2
